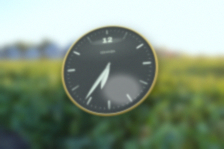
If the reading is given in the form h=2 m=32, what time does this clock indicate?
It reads h=6 m=36
